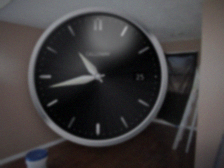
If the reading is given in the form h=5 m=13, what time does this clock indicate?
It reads h=10 m=43
